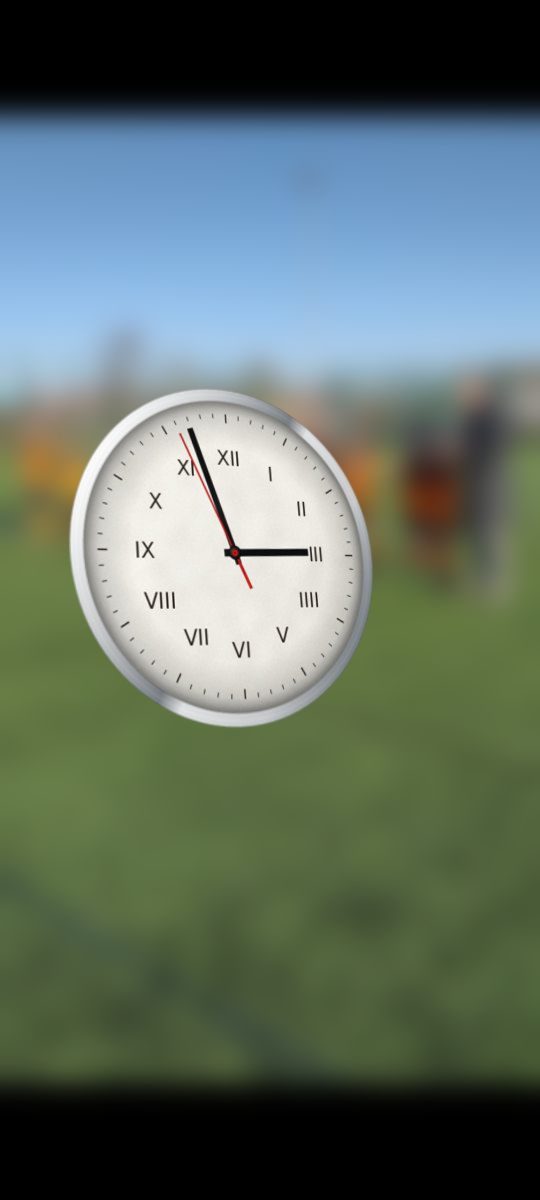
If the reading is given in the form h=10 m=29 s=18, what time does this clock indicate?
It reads h=2 m=56 s=56
